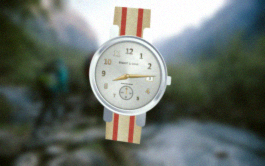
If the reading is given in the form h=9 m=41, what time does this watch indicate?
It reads h=8 m=14
